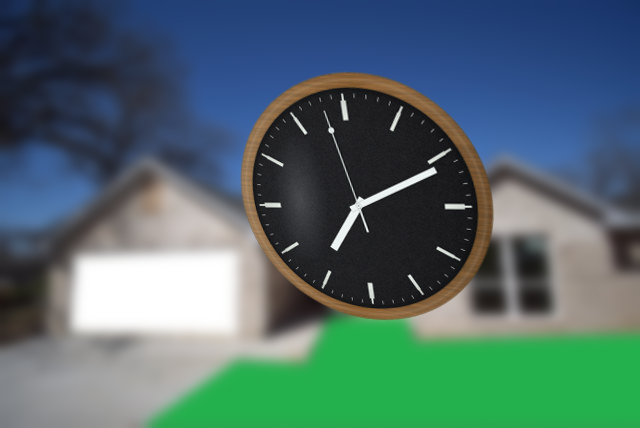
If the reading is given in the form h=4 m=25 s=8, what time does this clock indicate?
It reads h=7 m=10 s=58
